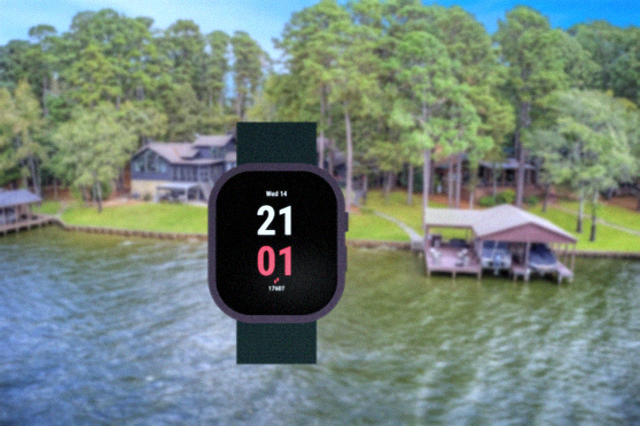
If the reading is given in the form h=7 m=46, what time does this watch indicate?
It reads h=21 m=1
